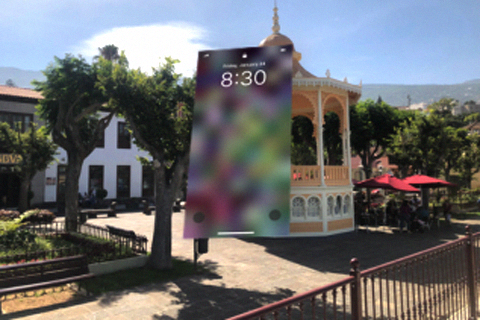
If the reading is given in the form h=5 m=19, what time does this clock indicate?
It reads h=8 m=30
